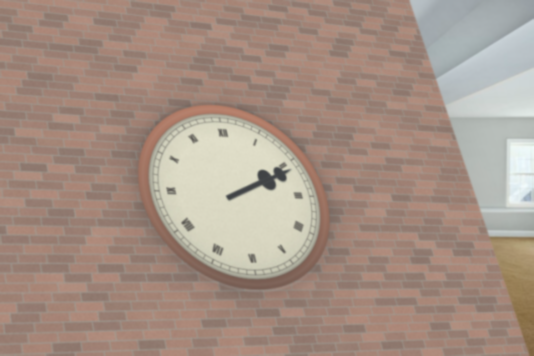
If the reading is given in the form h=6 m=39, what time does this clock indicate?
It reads h=2 m=11
